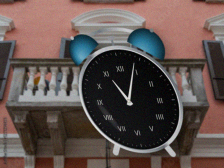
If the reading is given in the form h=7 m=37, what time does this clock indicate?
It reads h=11 m=4
